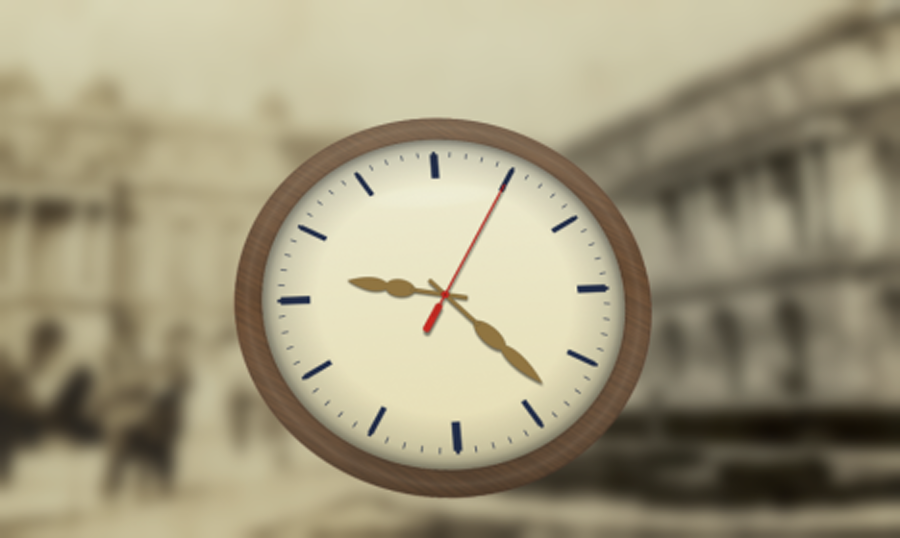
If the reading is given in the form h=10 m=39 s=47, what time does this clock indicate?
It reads h=9 m=23 s=5
